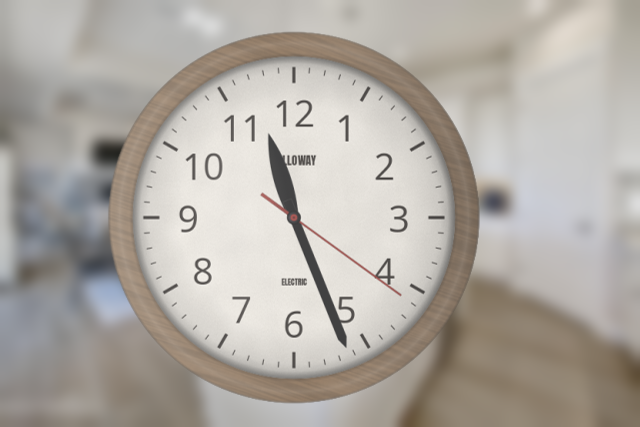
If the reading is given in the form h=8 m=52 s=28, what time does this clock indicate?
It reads h=11 m=26 s=21
